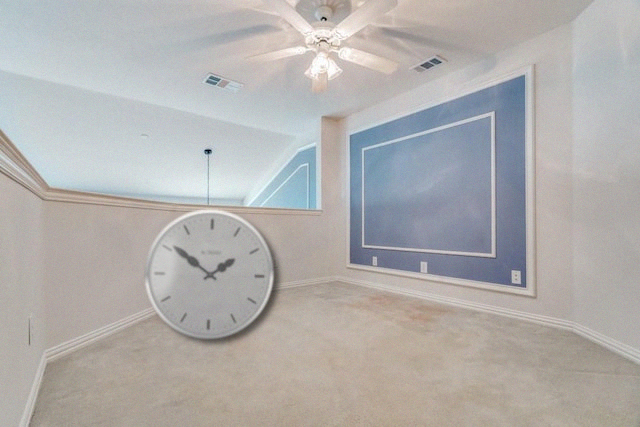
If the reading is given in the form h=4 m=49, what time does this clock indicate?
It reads h=1 m=51
